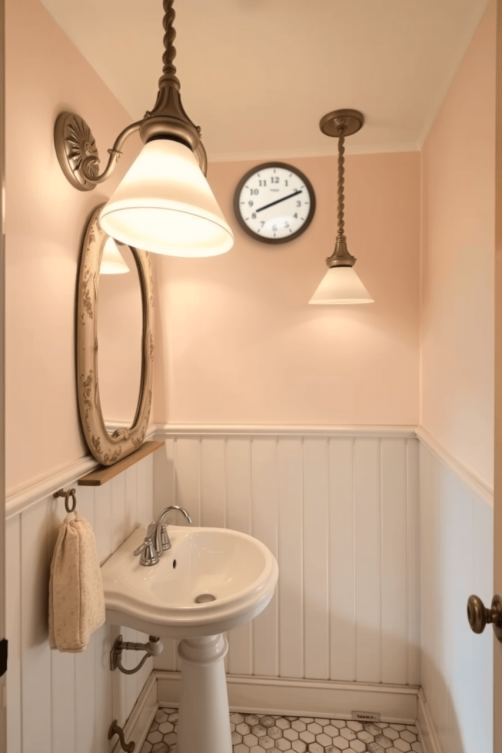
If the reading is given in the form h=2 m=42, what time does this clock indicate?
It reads h=8 m=11
